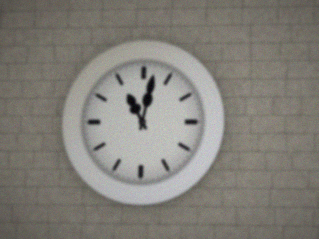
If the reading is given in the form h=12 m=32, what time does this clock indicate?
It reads h=11 m=2
